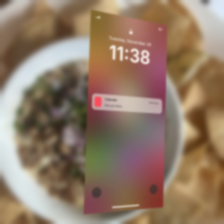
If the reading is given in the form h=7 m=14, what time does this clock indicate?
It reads h=11 m=38
